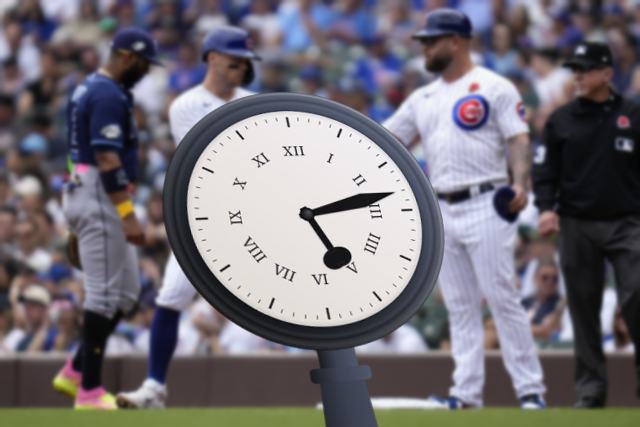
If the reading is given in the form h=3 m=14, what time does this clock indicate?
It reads h=5 m=13
